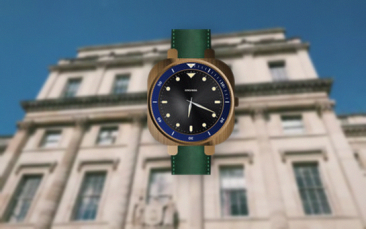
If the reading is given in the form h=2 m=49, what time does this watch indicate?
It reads h=6 m=19
